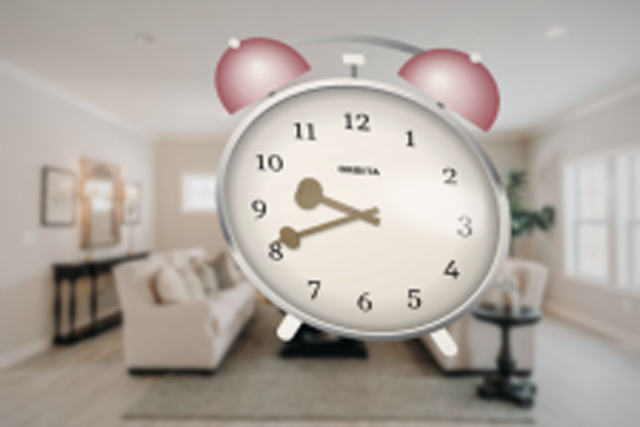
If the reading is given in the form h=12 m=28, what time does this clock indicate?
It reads h=9 m=41
